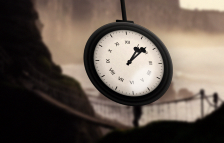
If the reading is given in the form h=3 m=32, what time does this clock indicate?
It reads h=1 m=8
